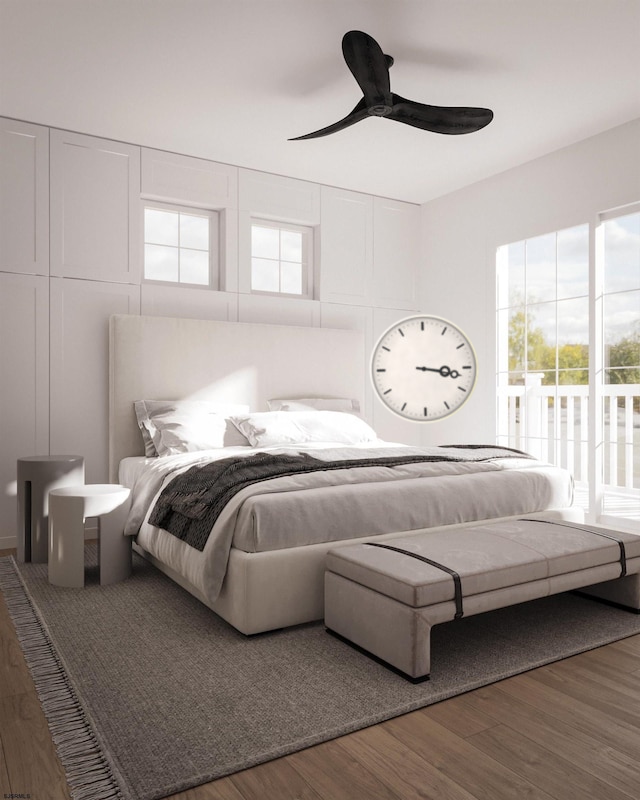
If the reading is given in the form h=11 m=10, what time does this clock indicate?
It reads h=3 m=17
